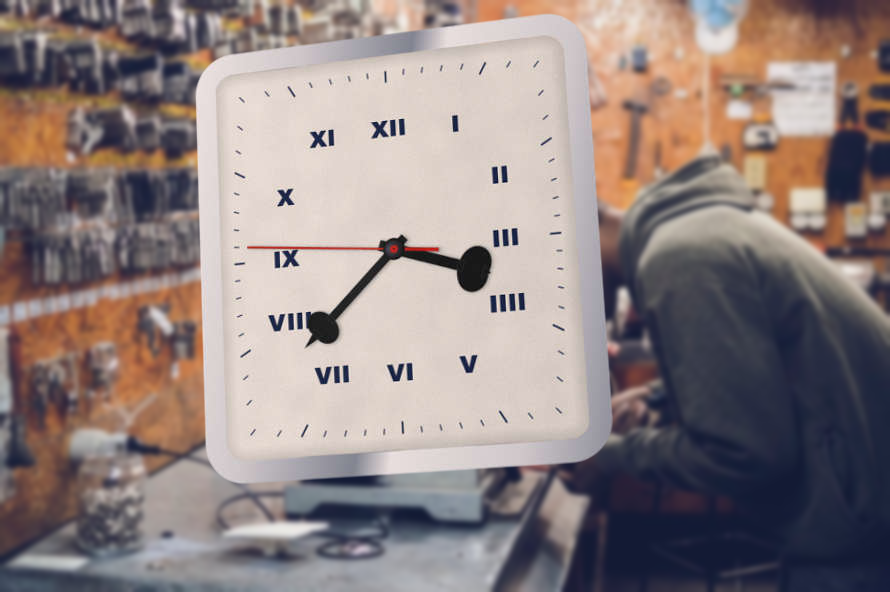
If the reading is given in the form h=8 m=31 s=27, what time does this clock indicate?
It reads h=3 m=37 s=46
